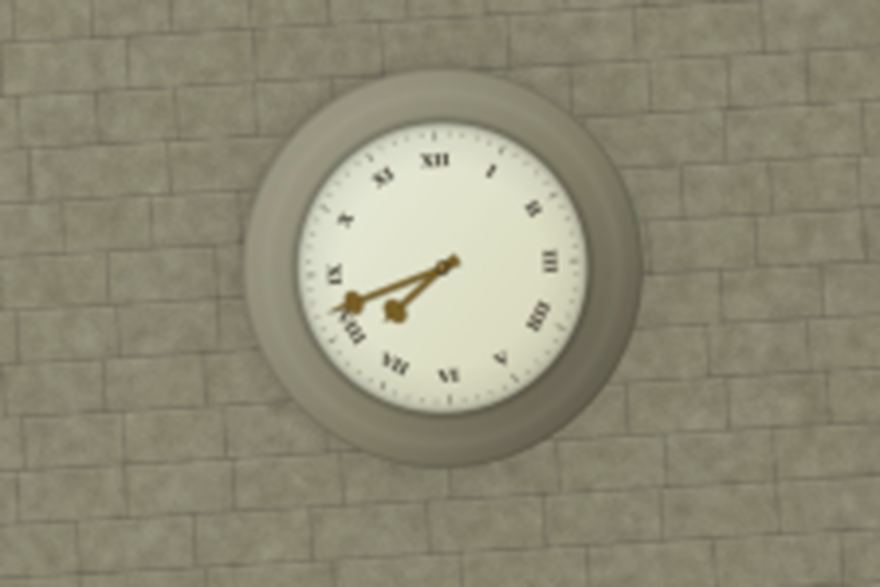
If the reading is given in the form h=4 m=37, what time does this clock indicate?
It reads h=7 m=42
